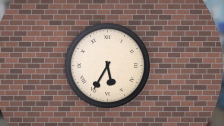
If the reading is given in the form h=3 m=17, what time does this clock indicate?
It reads h=5 m=35
